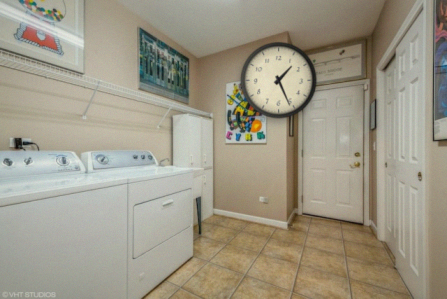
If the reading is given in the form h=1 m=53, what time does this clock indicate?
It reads h=1 m=26
